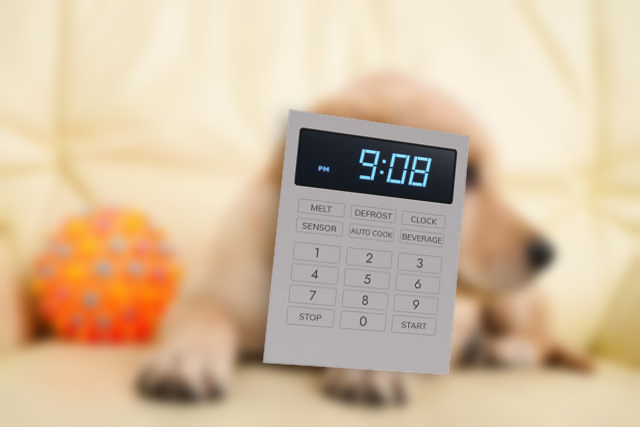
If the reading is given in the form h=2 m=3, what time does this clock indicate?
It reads h=9 m=8
